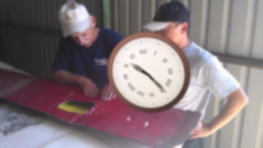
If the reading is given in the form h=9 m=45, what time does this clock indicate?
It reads h=10 m=24
